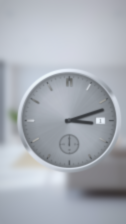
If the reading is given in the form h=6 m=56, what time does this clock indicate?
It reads h=3 m=12
